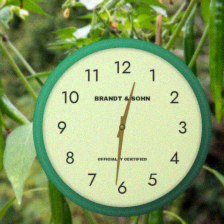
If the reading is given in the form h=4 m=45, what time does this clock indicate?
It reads h=12 m=31
